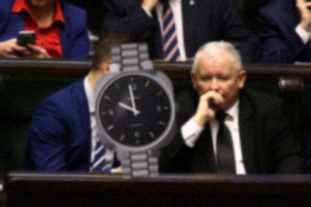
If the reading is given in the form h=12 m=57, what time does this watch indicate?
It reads h=9 m=59
